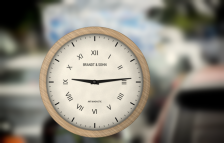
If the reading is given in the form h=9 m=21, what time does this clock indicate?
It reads h=9 m=14
